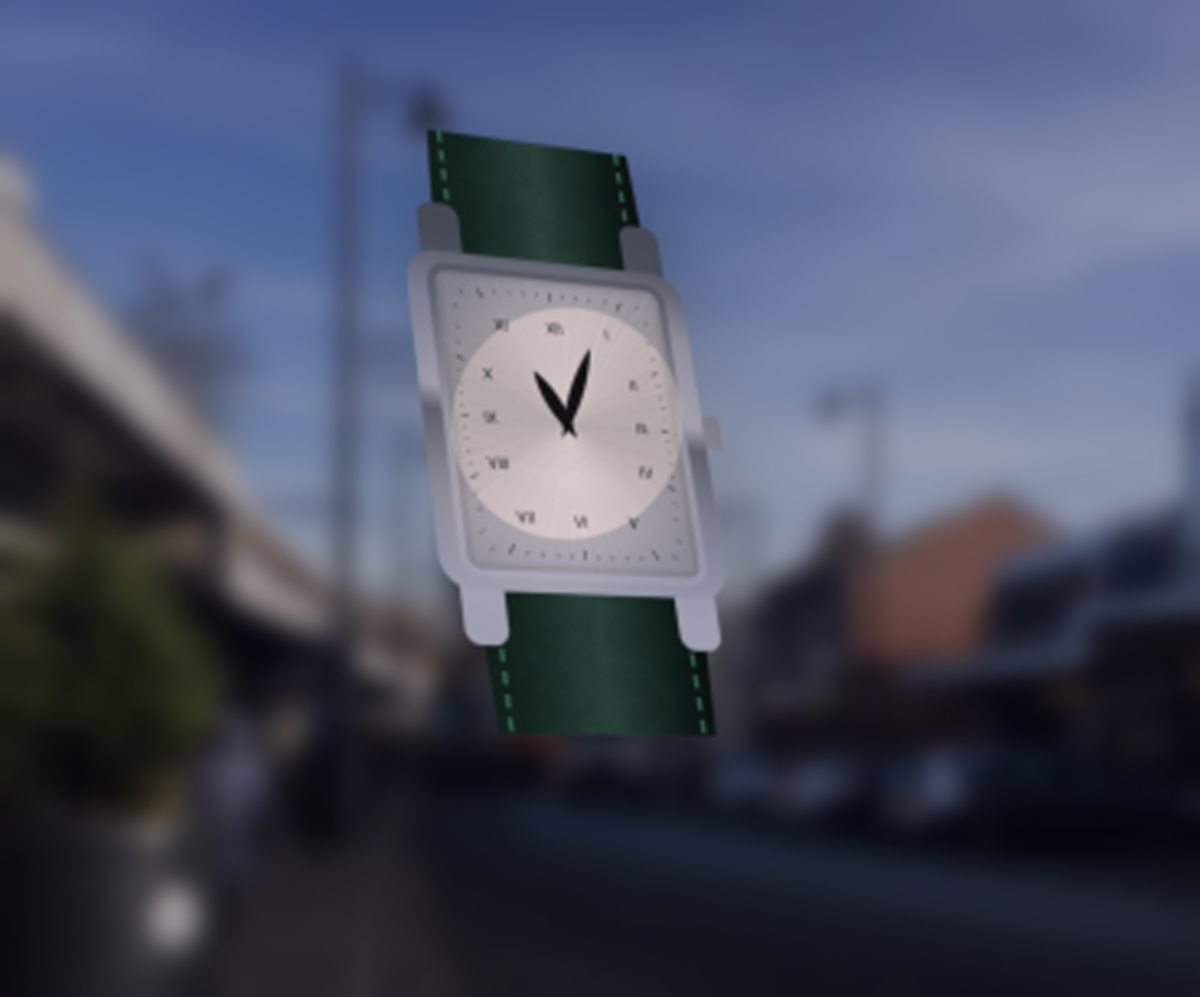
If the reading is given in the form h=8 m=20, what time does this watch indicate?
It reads h=11 m=4
